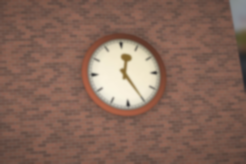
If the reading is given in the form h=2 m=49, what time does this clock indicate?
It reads h=12 m=25
